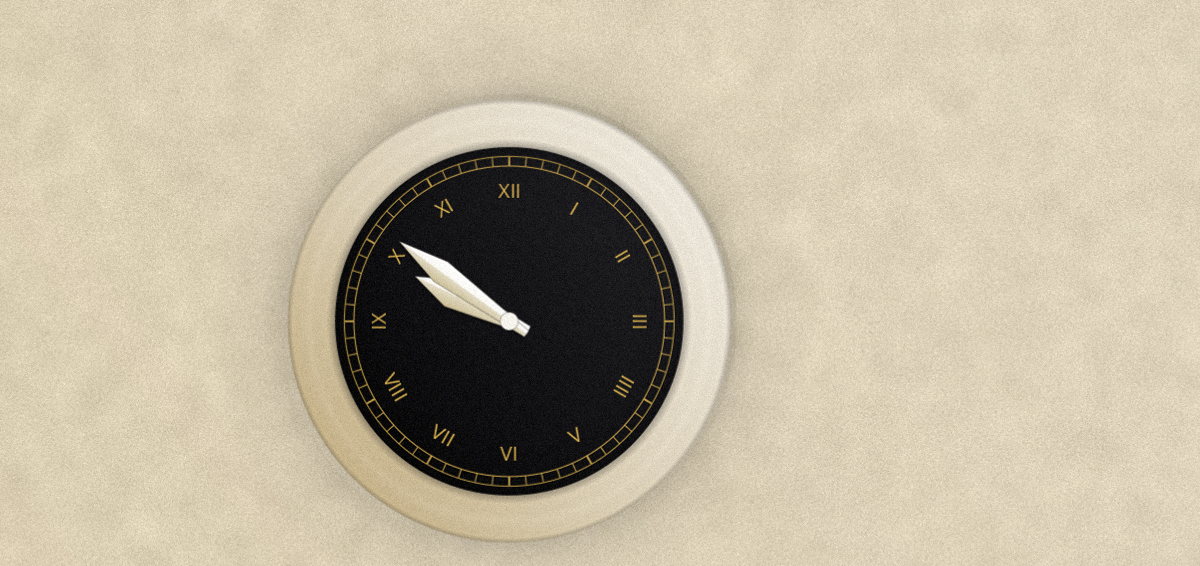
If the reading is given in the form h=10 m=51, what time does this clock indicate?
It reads h=9 m=51
